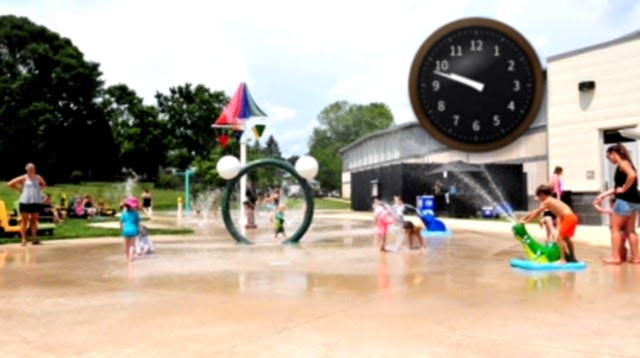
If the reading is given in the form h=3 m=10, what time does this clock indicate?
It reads h=9 m=48
